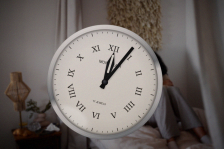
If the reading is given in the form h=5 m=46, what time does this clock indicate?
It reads h=12 m=4
